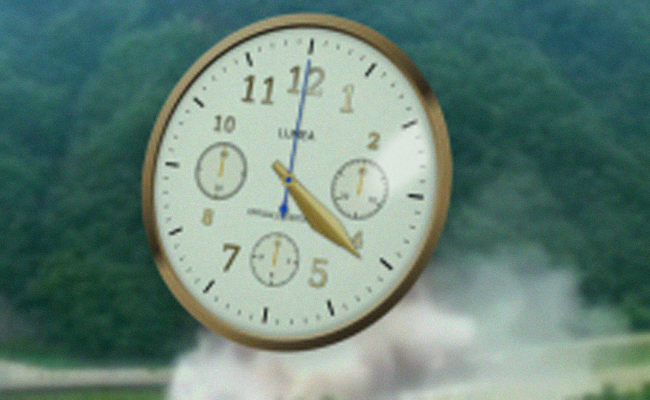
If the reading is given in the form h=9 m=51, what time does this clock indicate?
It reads h=4 m=21
